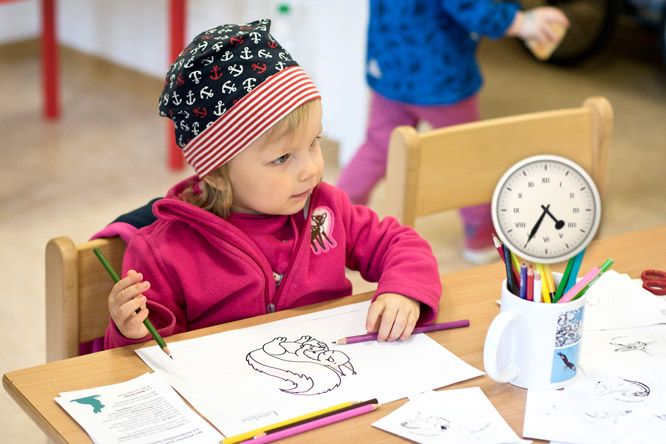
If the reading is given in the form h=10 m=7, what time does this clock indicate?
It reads h=4 m=35
